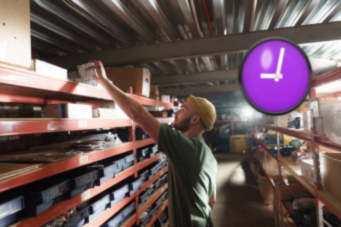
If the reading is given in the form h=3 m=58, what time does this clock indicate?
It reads h=9 m=2
